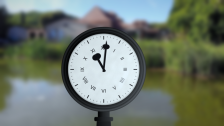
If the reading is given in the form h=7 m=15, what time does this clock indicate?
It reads h=11 m=1
